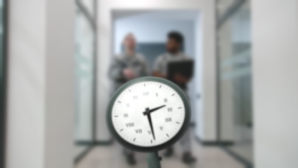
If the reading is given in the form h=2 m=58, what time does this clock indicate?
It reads h=2 m=29
